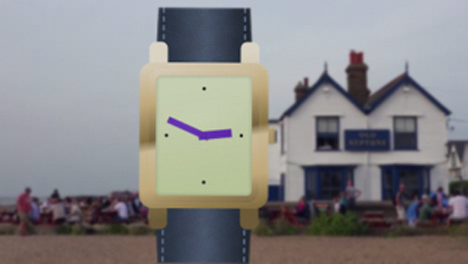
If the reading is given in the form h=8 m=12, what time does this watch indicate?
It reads h=2 m=49
